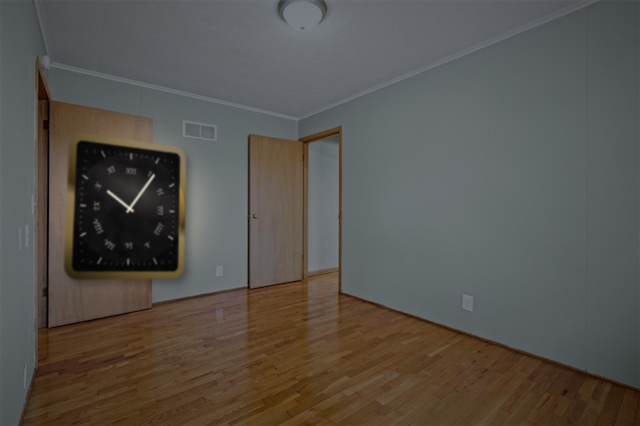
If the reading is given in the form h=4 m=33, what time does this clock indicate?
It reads h=10 m=6
